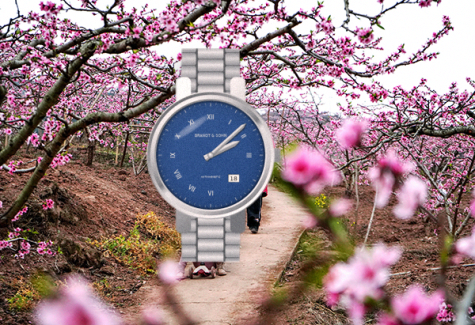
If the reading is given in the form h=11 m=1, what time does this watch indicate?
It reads h=2 m=8
